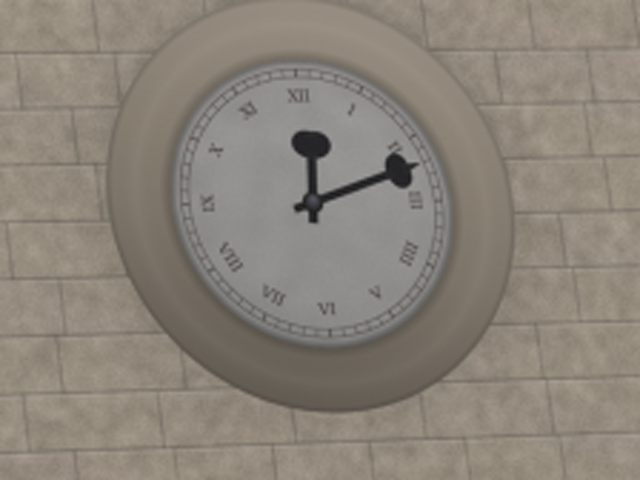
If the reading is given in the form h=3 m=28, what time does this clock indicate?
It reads h=12 m=12
